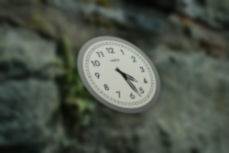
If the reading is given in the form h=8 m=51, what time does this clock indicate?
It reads h=4 m=27
